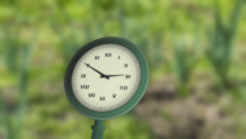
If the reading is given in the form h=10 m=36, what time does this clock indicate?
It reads h=2 m=50
